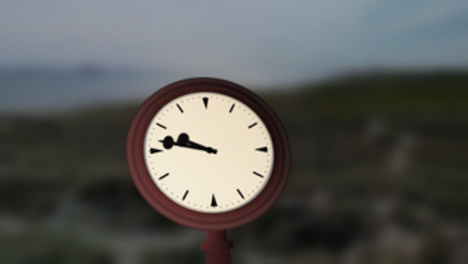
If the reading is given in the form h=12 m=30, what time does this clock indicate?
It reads h=9 m=47
